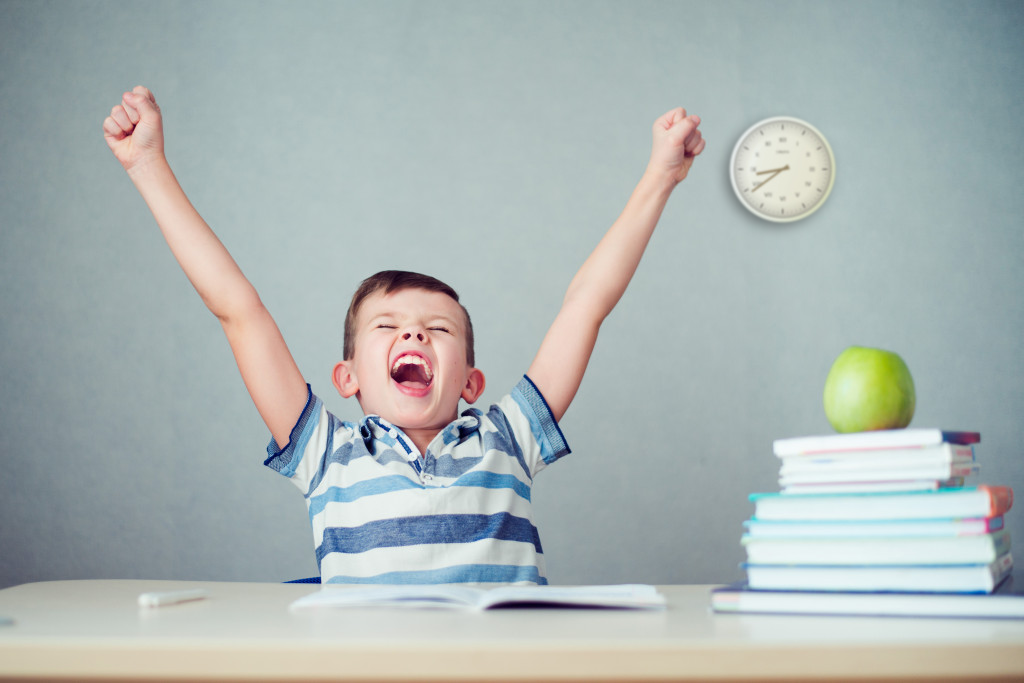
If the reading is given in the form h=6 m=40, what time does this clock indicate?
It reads h=8 m=39
